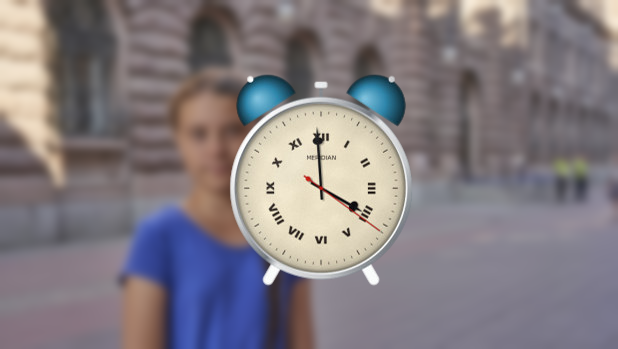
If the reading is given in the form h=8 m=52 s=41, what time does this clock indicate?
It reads h=3 m=59 s=21
